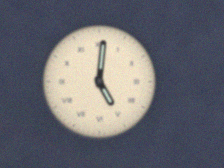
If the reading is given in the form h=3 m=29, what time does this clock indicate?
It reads h=5 m=1
